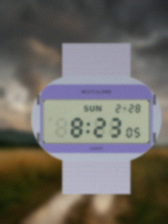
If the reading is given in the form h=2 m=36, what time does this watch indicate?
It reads h=8 m=23
